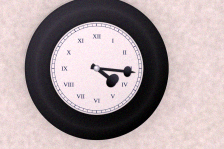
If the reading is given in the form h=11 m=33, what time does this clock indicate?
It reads h=4 m=16
